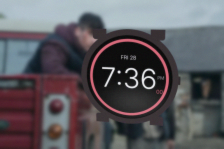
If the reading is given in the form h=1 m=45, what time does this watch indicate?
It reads h=7 m=36
